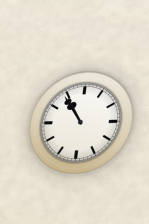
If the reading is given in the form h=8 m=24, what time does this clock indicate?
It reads h=10 m=54
